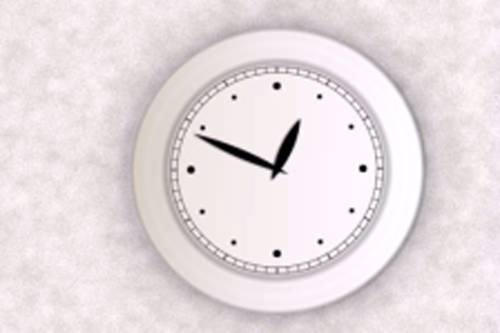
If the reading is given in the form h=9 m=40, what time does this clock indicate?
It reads h=12 m=49
